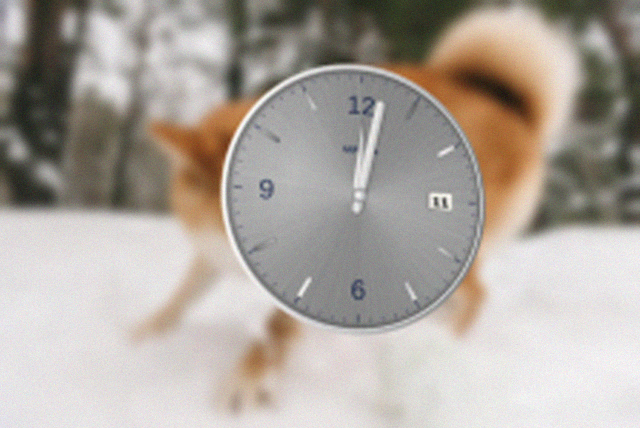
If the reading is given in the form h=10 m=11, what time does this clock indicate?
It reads h=12 m=2
